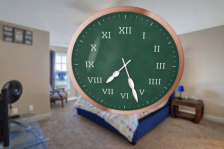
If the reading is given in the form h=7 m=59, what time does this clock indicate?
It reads h=7 m=27
